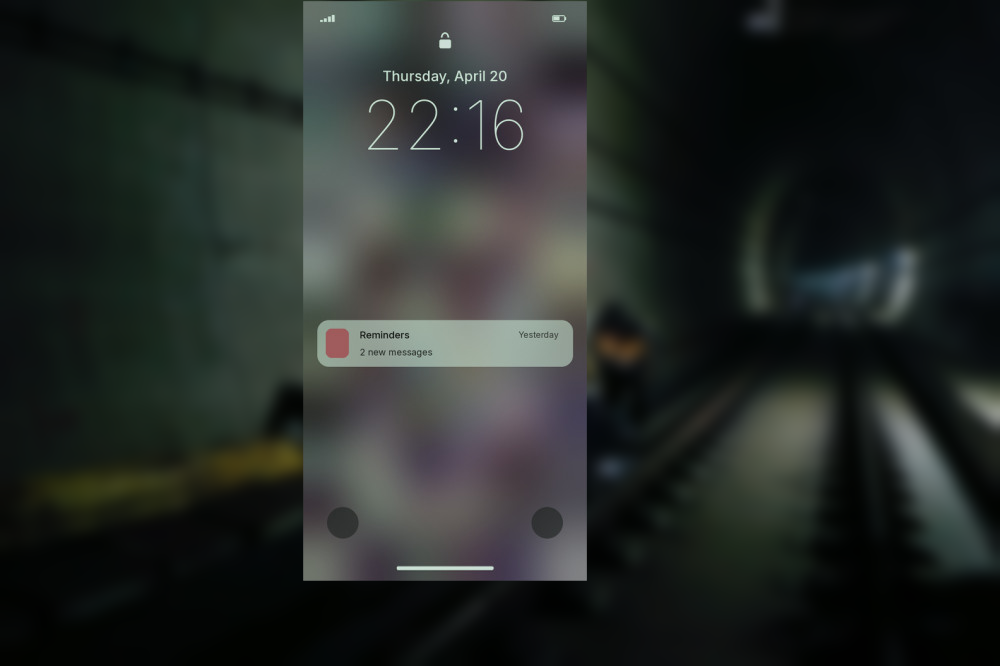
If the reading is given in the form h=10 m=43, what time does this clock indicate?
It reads h=22 m=16
